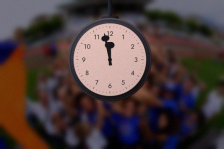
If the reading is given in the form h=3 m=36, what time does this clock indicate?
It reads h=11 m=58
